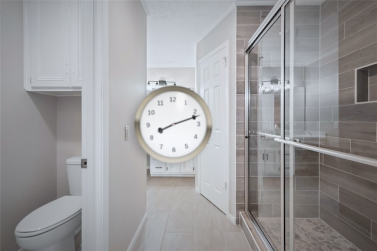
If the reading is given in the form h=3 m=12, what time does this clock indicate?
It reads h=8 m=12
